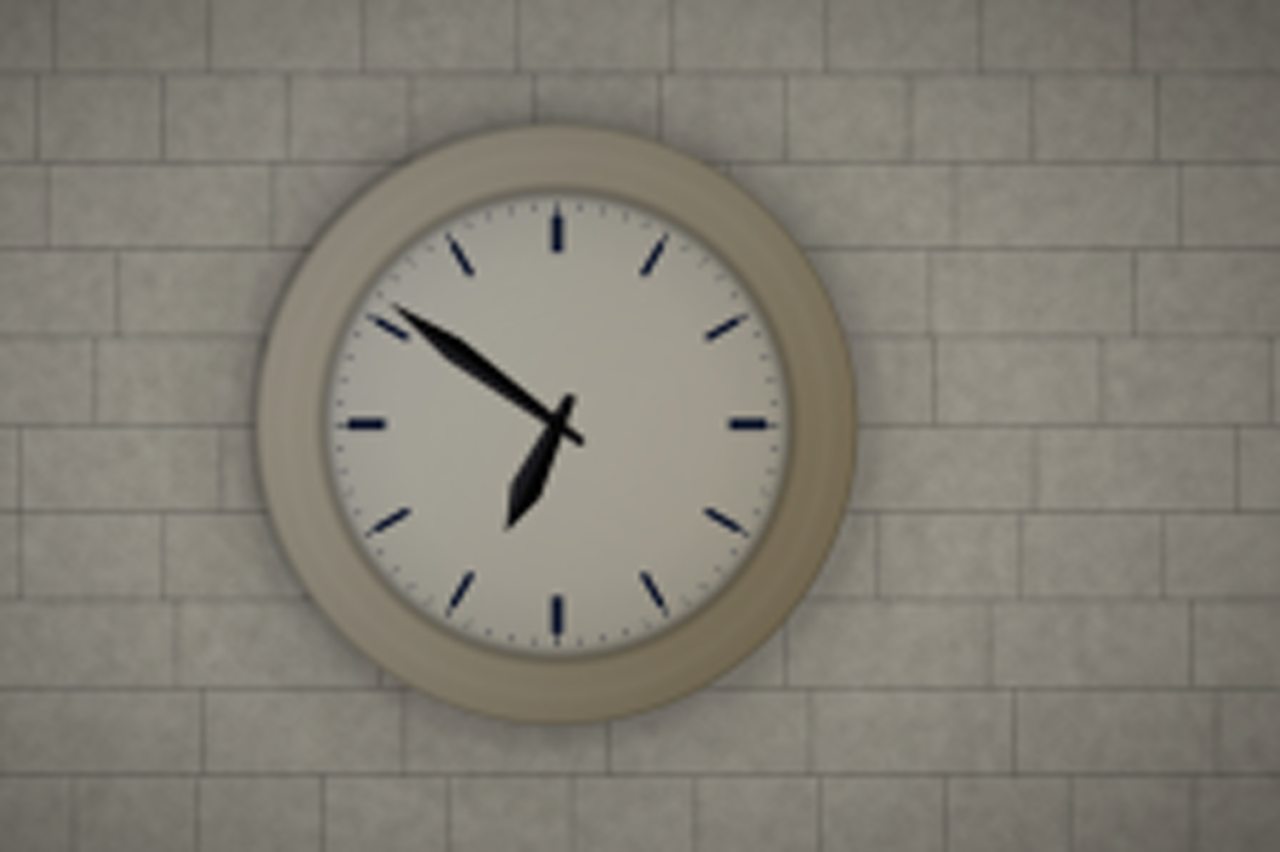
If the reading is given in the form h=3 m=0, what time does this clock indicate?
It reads h=6 m=51
